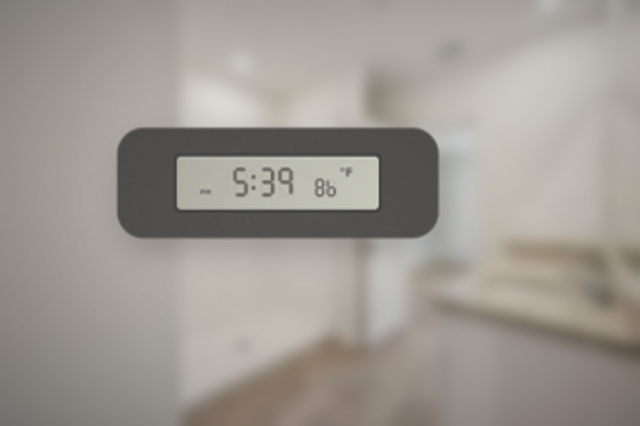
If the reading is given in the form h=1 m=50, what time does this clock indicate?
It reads h=5 m=39
